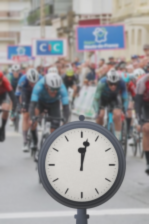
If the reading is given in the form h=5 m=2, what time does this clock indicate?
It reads h=12 m=2
